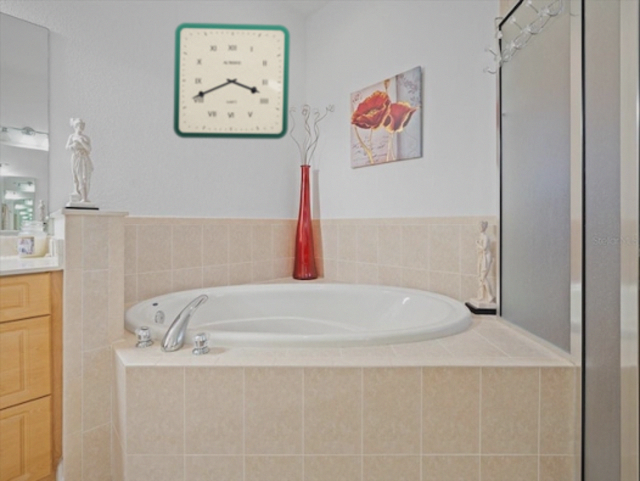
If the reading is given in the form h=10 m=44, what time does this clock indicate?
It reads h=3 m=41
